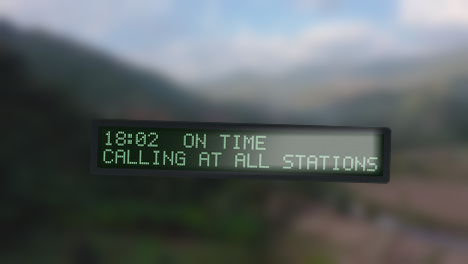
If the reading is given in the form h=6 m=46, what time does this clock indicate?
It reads h=18 m=2
